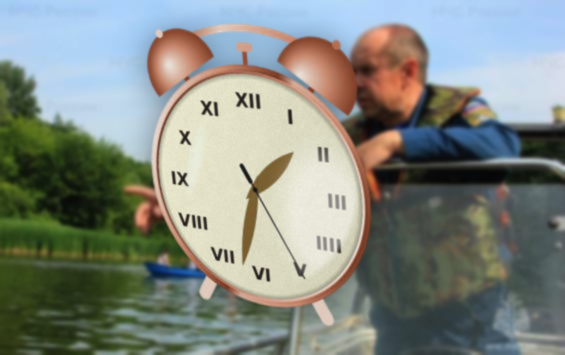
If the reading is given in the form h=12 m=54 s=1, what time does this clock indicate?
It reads h=1 m=32 s=25
